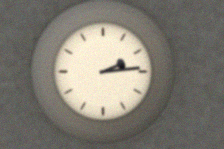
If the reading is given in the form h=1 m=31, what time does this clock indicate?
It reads h=2 m=14
